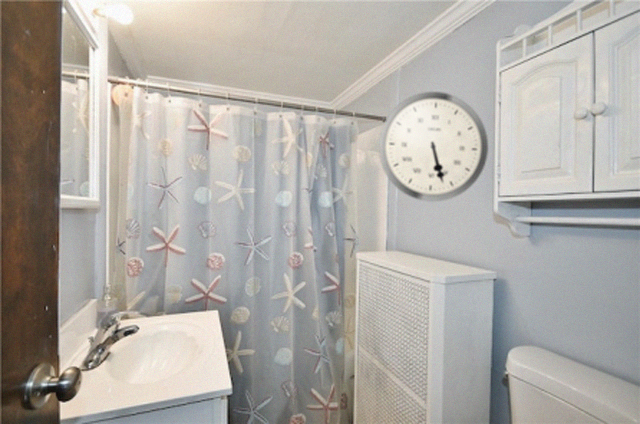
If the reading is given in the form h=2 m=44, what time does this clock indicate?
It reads h=5 m=27
